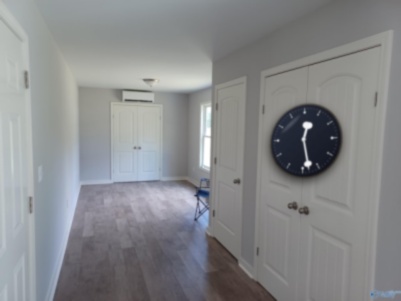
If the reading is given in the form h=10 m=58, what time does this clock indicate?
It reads h=12 m=28
